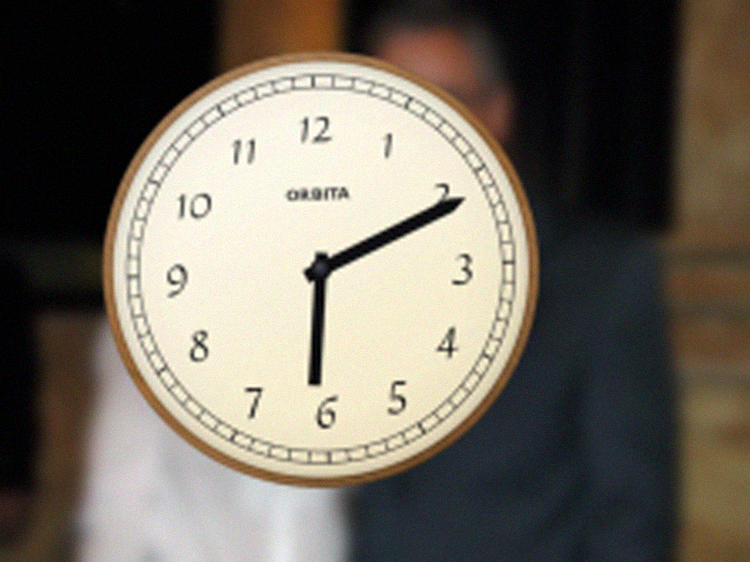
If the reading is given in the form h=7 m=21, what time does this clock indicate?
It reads h=6 m=11
